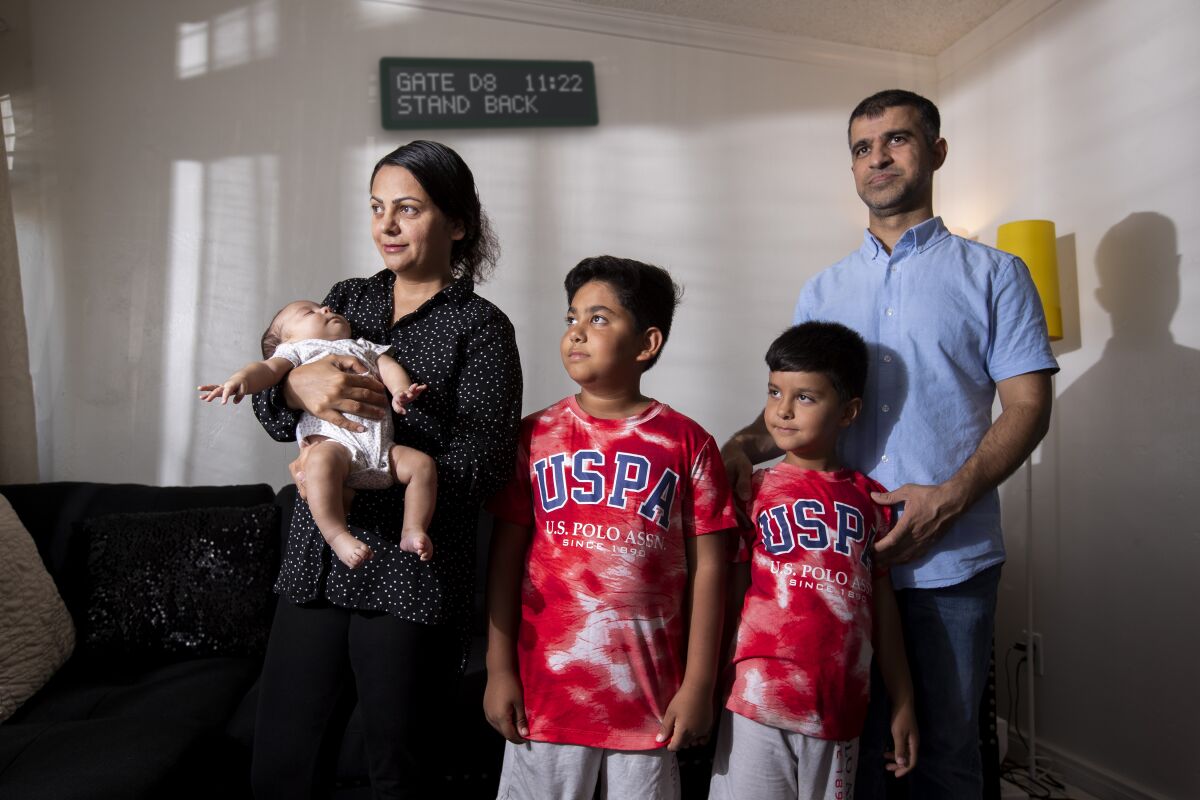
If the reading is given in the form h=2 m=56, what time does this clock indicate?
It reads h=11 m=22
